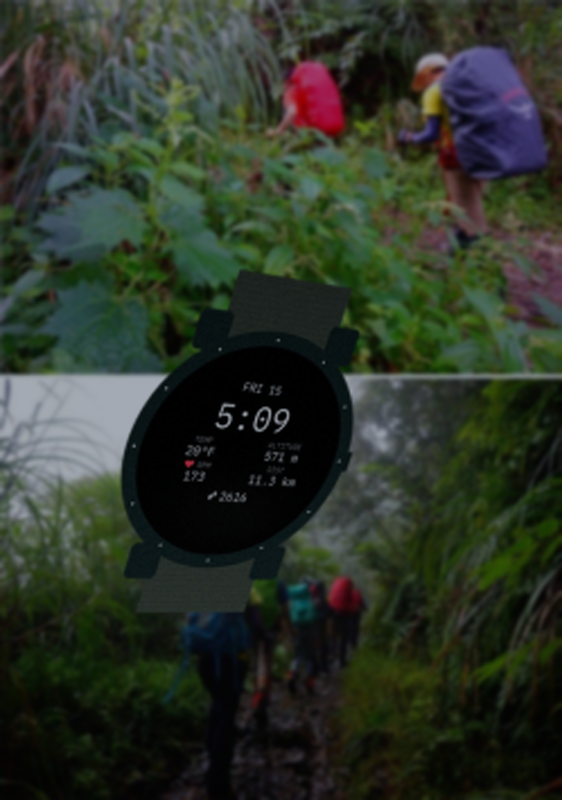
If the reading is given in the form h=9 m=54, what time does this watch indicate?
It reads h=5 m=9
